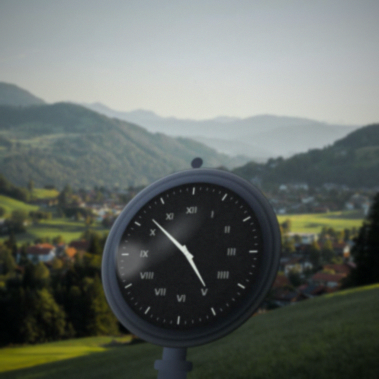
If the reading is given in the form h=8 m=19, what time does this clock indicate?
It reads h=4 m=52
